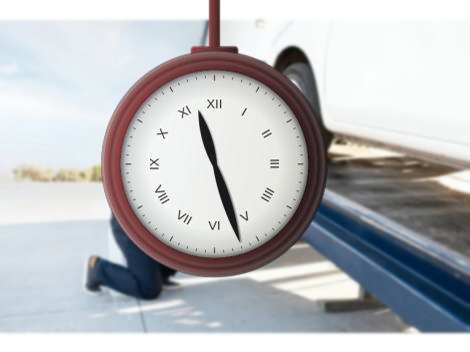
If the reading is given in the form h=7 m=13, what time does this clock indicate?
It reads h=11 m=27
